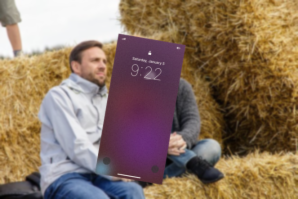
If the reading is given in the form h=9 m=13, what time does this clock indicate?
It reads h=9 m=22
